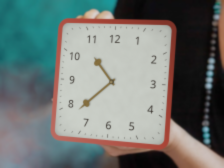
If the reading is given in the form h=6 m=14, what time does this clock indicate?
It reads h=10 m=38
